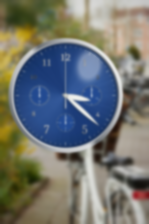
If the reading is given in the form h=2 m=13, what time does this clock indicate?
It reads h=3 m=22
